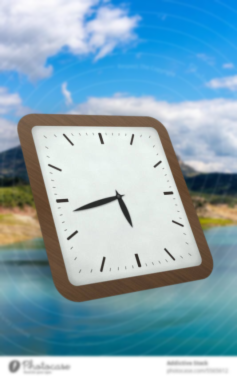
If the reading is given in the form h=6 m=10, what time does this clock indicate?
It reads h=5 m=43
